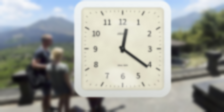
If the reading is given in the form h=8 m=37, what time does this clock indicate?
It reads h=12 m=21
